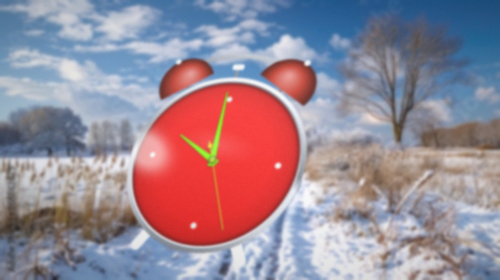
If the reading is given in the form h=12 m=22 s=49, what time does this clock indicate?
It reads h=9 m=59 s=26
